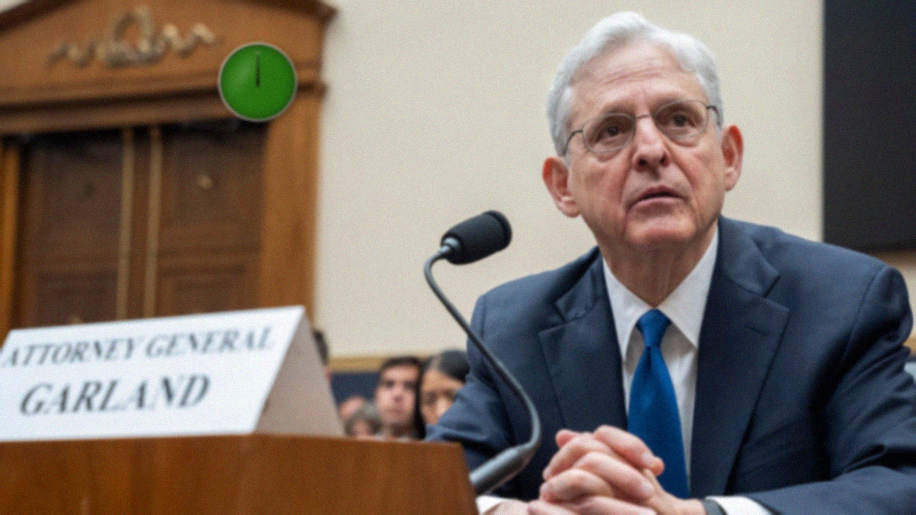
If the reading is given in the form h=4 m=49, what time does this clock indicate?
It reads h=12 m=0
